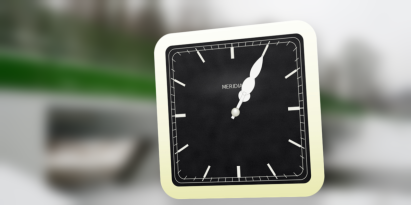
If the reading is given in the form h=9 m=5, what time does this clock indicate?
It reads h=1 m=5
